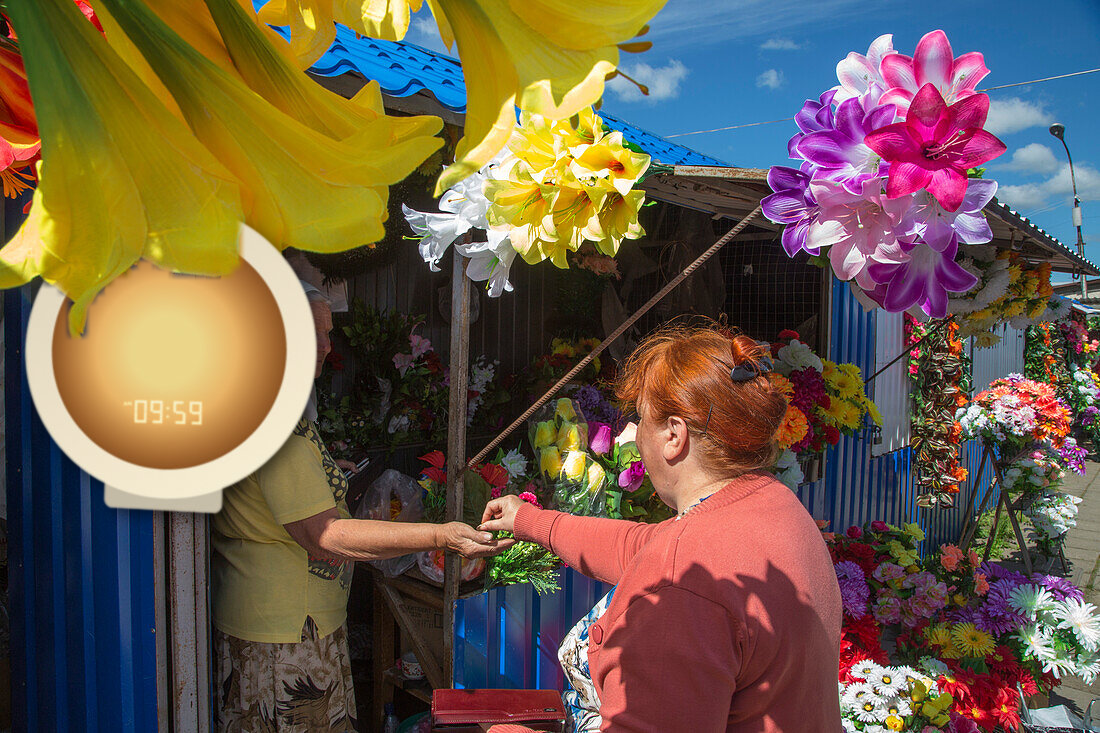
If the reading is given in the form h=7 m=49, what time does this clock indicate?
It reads h=9 m=59
